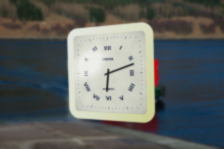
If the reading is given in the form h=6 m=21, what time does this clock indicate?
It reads h=6 m=12
